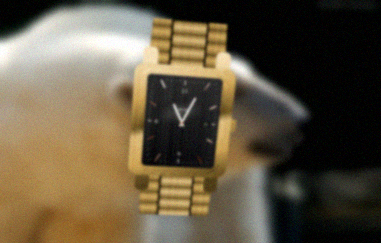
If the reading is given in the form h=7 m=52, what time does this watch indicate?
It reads h=11 m=4
